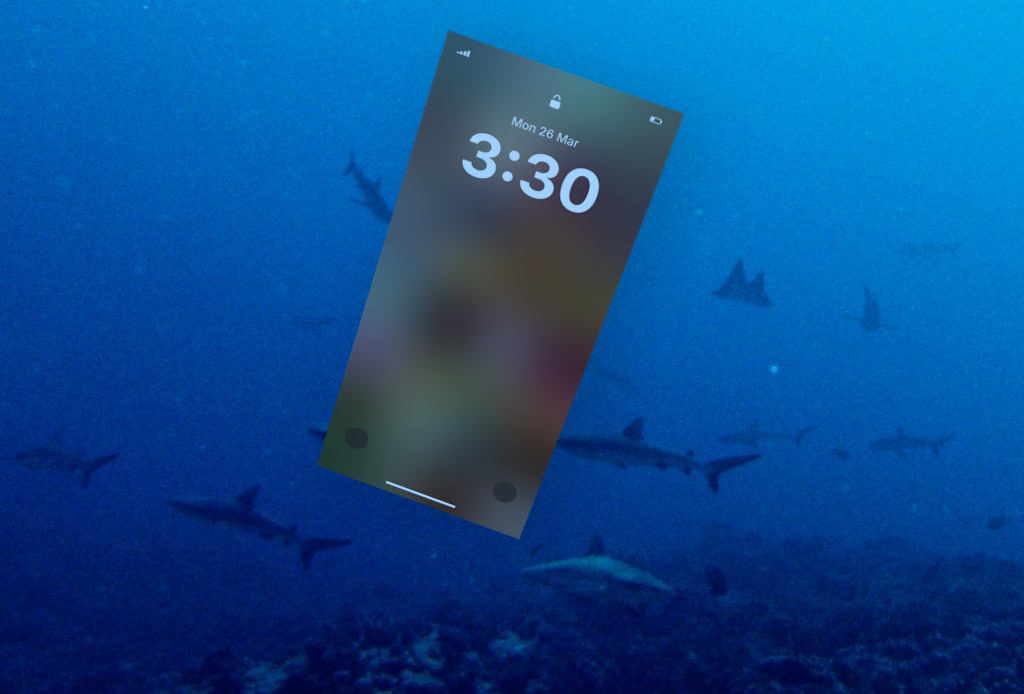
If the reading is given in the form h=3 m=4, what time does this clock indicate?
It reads h=3 m=30
